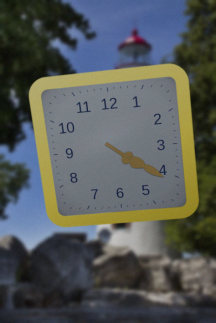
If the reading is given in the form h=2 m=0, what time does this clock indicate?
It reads h=4 m=21
